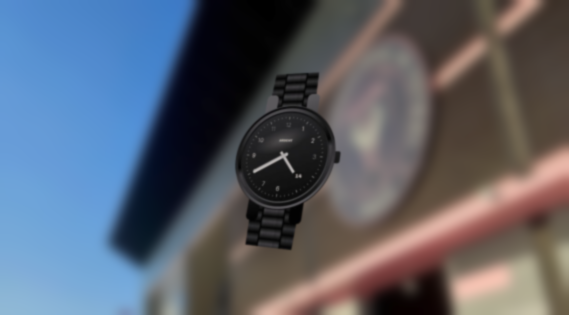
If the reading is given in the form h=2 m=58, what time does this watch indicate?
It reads h=4 m=40
